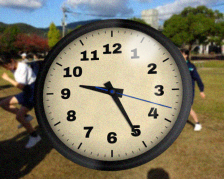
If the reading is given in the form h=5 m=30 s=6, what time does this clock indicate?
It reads h=9 m=25 s=18
